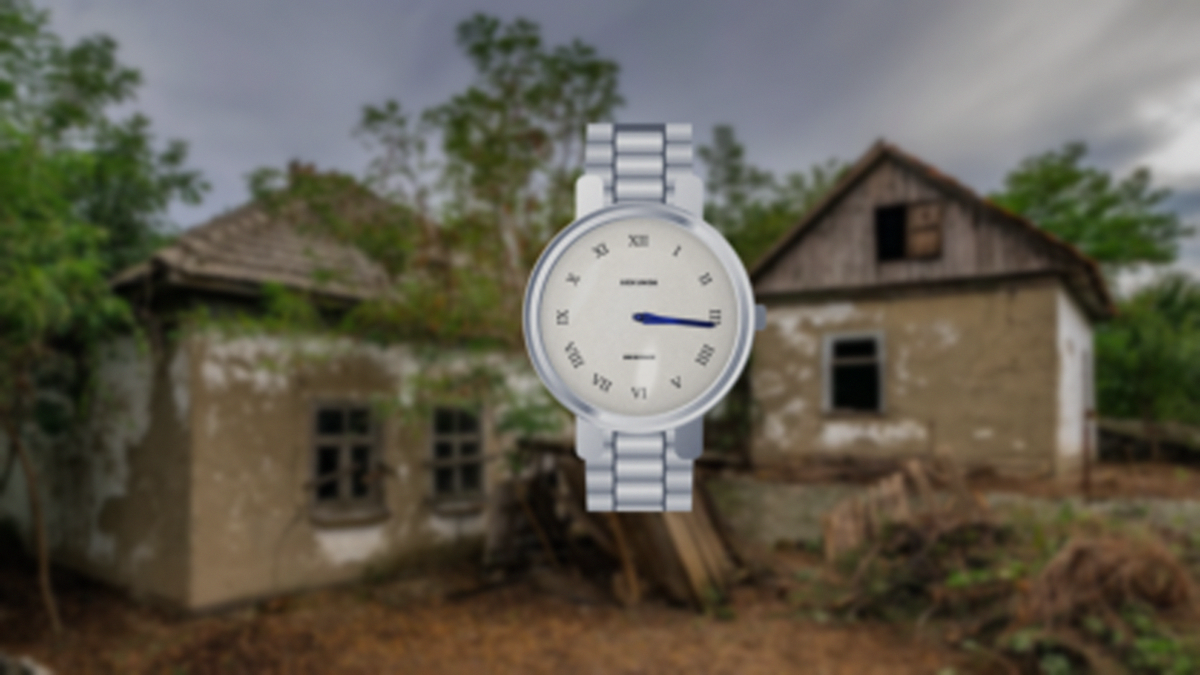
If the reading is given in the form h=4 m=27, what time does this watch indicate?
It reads h=3 m=16
